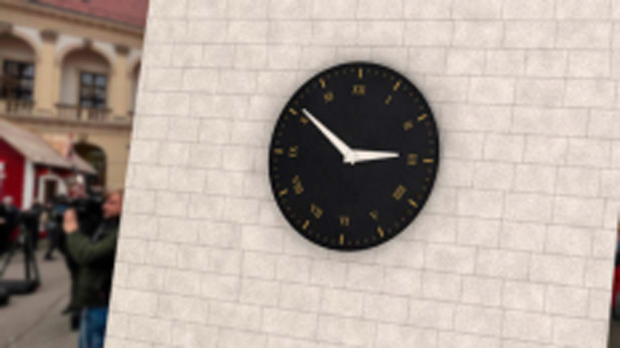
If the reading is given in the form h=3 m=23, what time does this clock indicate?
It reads h=2 m=51
